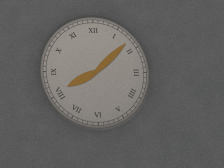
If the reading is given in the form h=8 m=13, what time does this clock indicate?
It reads h=8 m=8
